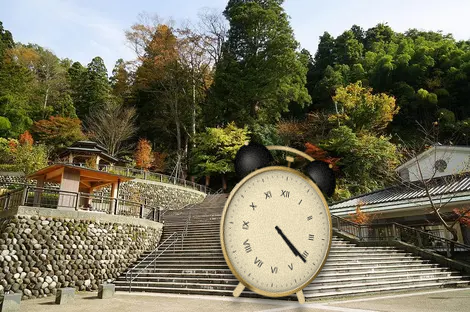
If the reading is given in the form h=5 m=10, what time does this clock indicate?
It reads h=4 m=21
